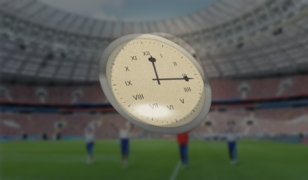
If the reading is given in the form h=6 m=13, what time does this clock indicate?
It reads h=12 m=16
